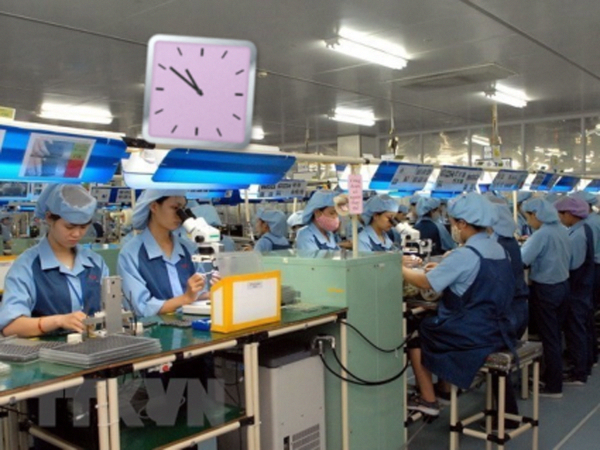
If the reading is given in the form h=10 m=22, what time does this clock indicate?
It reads h=10 m=51
